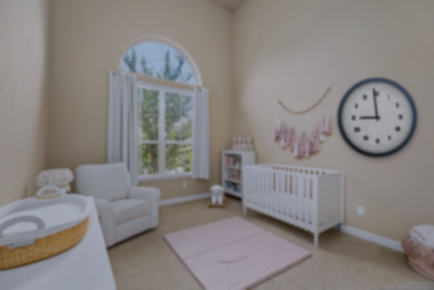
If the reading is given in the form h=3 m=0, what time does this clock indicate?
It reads h=8 m=59
